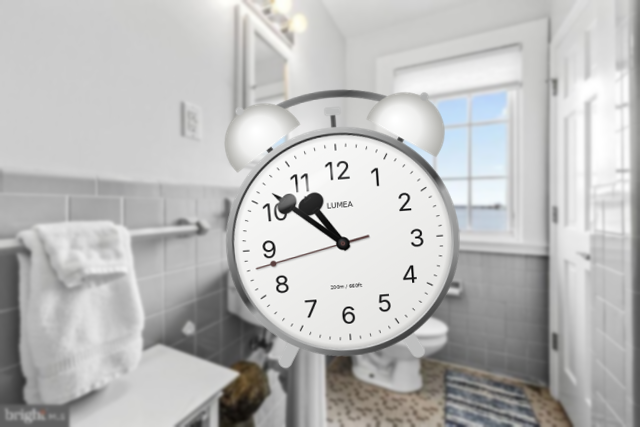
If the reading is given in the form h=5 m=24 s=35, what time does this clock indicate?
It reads h=10 m=51 s=43
